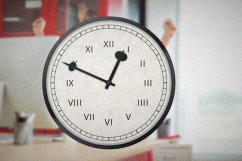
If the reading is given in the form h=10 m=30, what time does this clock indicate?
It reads h=12 m=49
